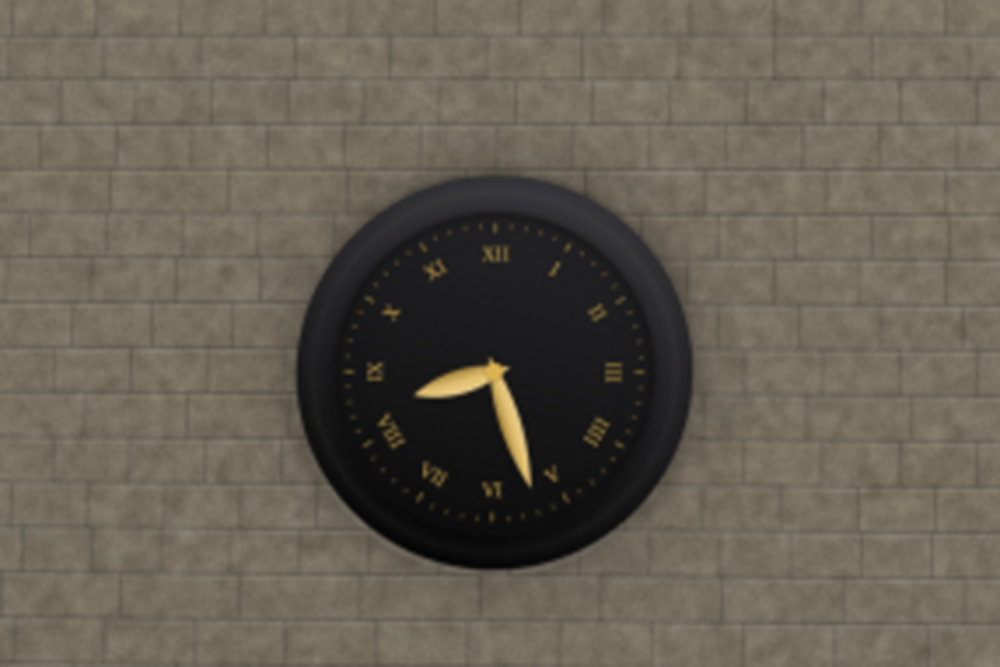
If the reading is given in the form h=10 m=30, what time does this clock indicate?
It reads h=8 m=27
